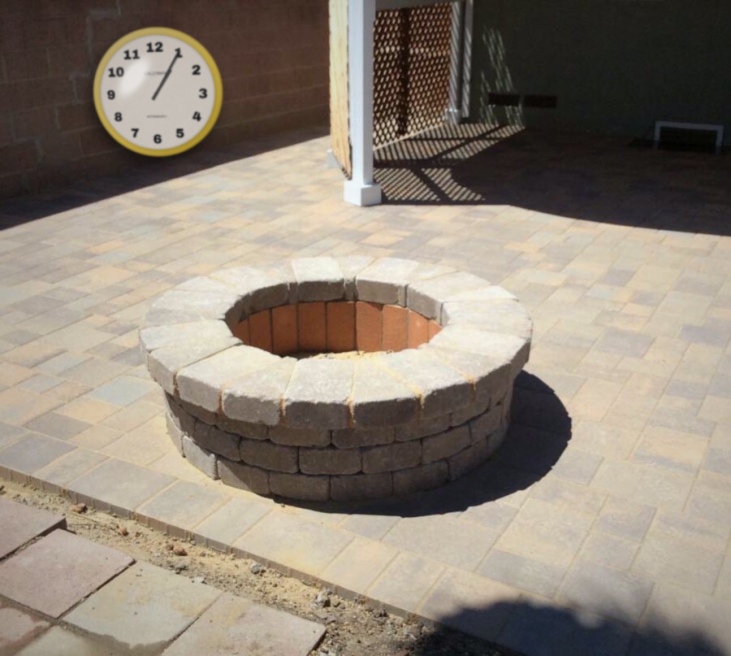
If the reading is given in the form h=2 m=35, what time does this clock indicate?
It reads h=1 m=5
